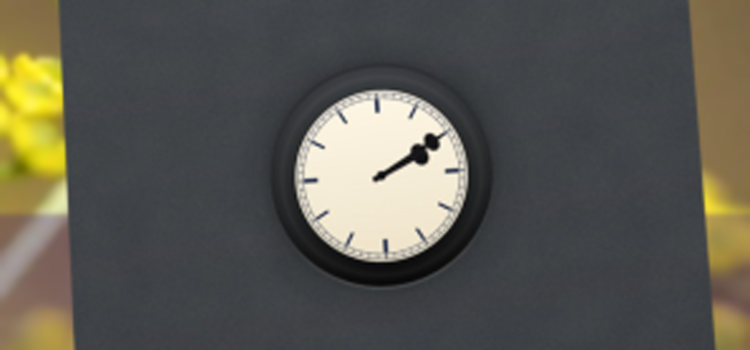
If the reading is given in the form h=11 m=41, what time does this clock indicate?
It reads h=2 m=10
